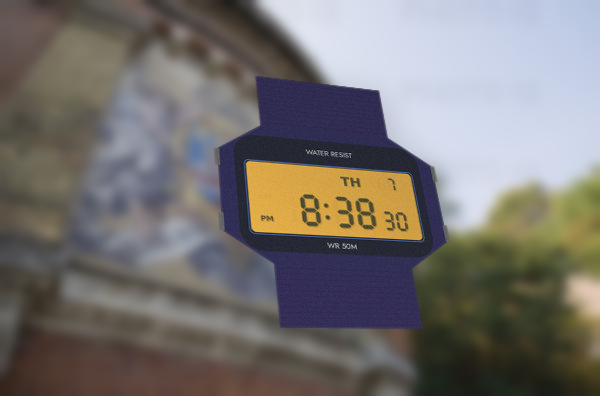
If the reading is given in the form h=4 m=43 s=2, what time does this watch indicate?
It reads h=8 m=38 s=30
